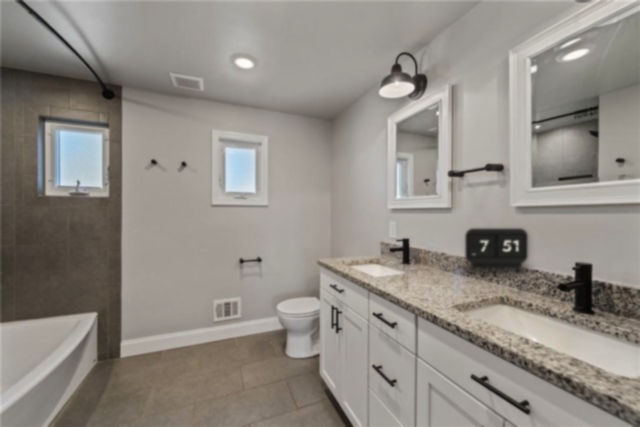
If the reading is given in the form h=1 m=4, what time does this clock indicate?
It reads h=7 m=51
